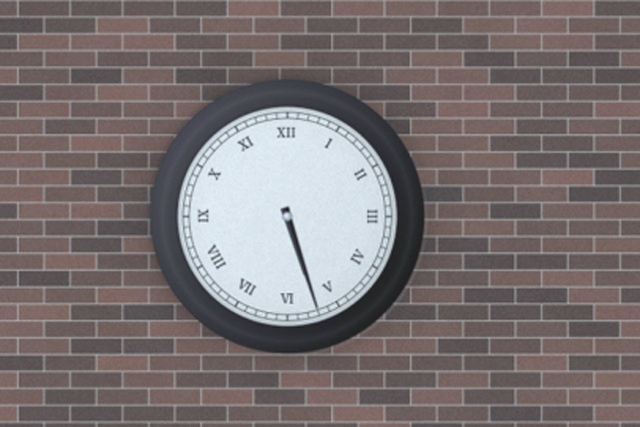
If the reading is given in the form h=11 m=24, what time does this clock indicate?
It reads h=5 m=27
